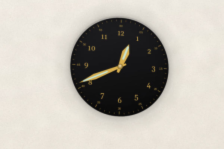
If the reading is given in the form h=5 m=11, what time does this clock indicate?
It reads h=12 m=41
